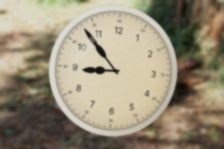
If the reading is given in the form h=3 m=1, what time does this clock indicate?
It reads h=8 m=53
